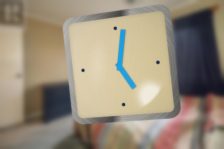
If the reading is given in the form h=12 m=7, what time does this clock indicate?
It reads h=5 m=2
